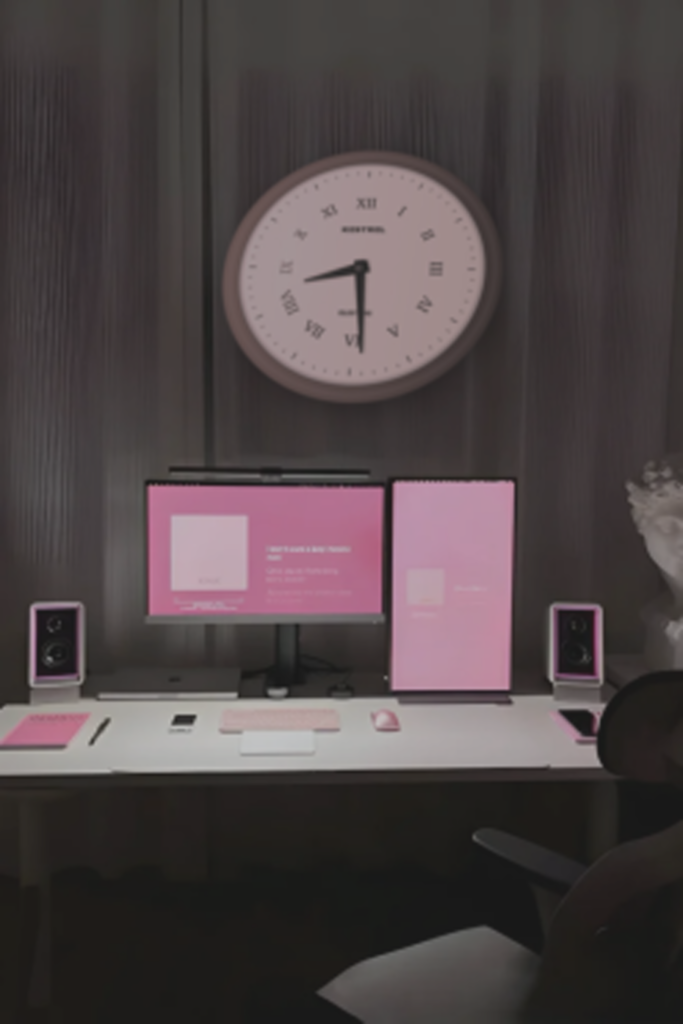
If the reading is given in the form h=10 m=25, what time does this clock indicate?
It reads h=8 m=29
